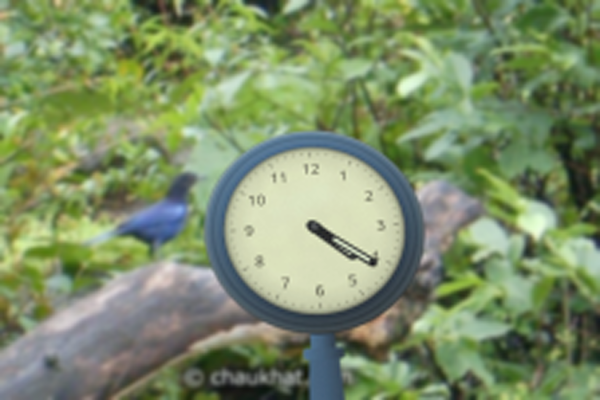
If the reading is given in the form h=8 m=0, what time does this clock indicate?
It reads h=4 m=21
